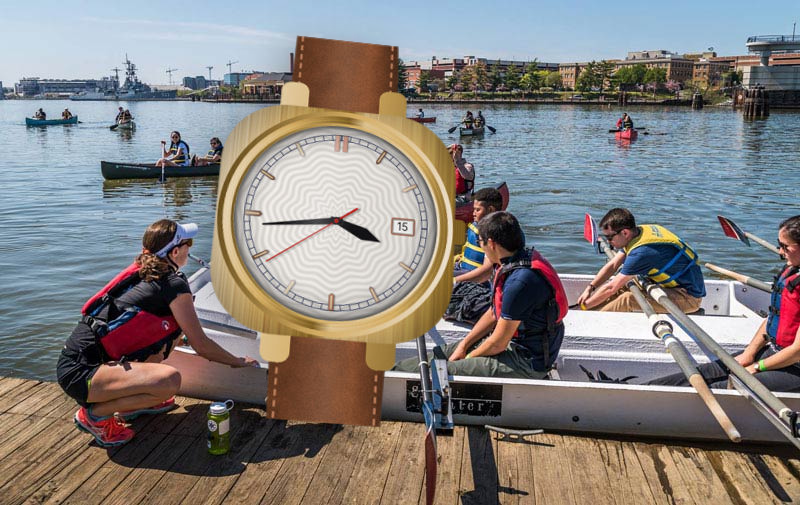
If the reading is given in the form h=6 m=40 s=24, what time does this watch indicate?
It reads h=3 m=43 s=39
